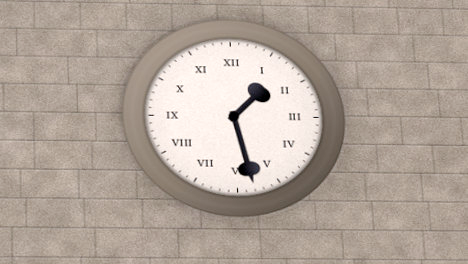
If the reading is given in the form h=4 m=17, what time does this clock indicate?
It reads h=1 m=28
